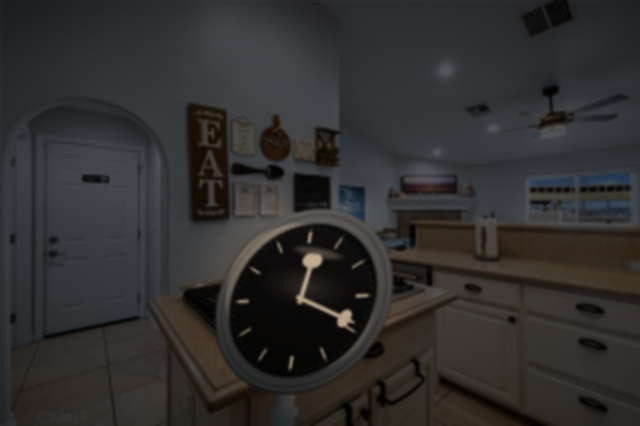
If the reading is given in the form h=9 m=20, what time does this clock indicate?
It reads h=12 m=19
